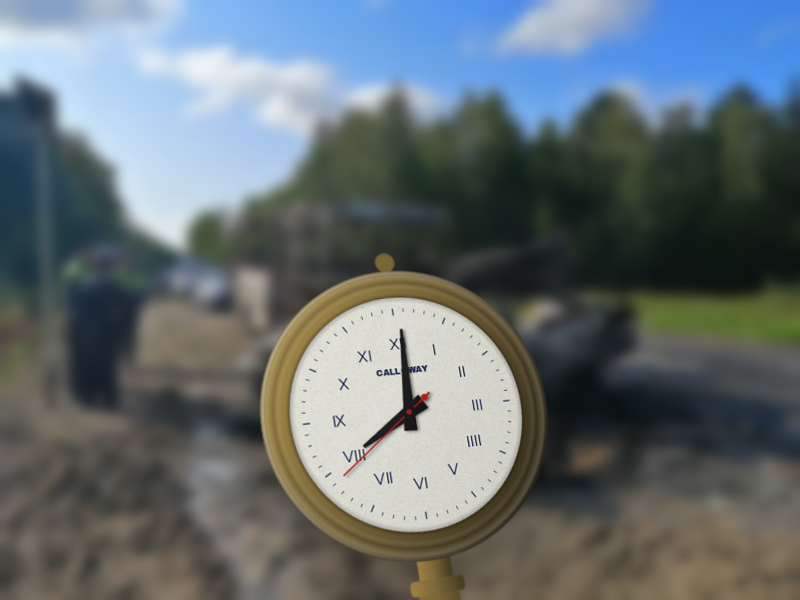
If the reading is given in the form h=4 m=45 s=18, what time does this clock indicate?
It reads h=8 m=0 s=39
